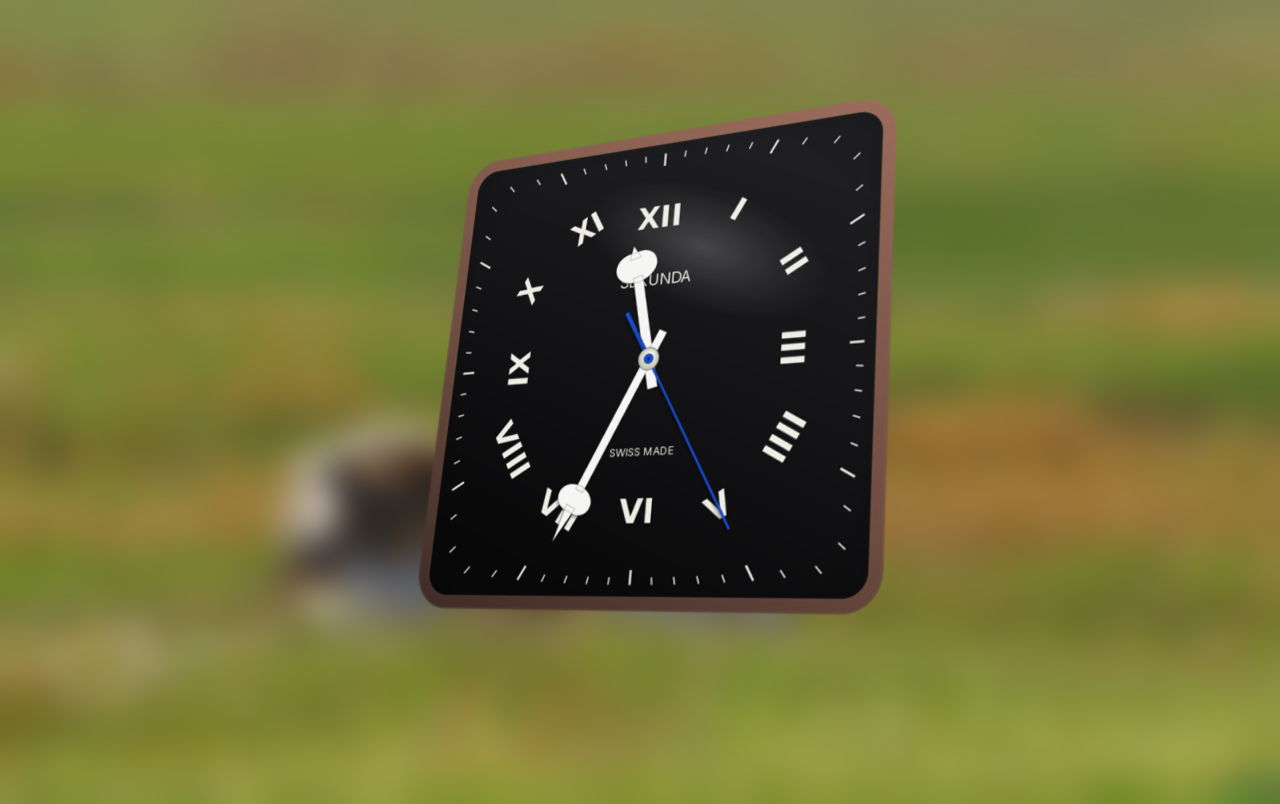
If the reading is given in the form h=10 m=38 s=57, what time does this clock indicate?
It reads h=11 m=34 s=25
